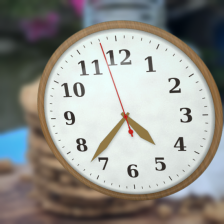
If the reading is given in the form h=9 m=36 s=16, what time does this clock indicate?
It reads h=4 m=36 s=58
